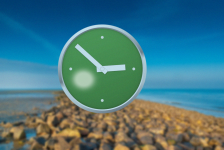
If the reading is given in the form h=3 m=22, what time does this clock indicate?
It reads h=2 m=52
